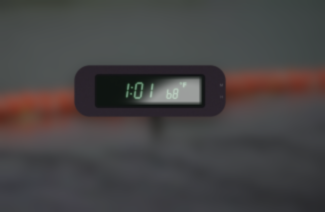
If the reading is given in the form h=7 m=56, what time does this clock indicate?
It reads h=1 m=1
